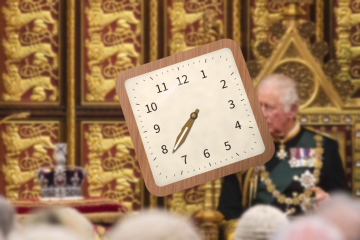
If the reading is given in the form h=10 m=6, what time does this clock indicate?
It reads h=7 m=38
